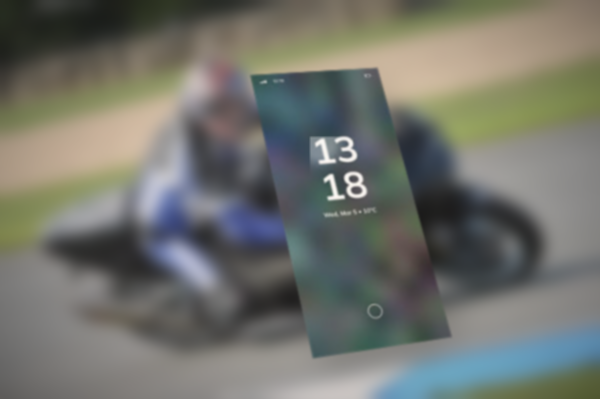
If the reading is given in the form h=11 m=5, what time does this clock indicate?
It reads h=13 m=18
